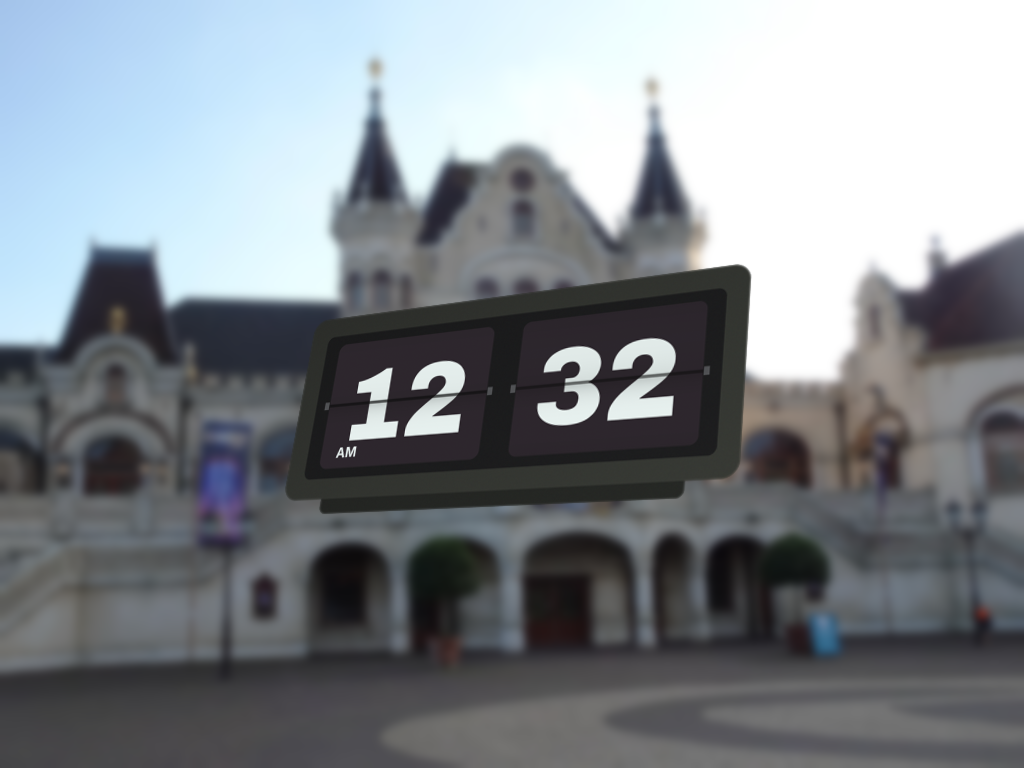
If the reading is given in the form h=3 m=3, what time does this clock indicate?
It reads h=12 m=32
